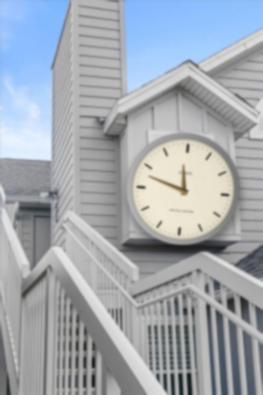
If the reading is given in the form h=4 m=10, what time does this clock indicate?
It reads h=11 m=48
